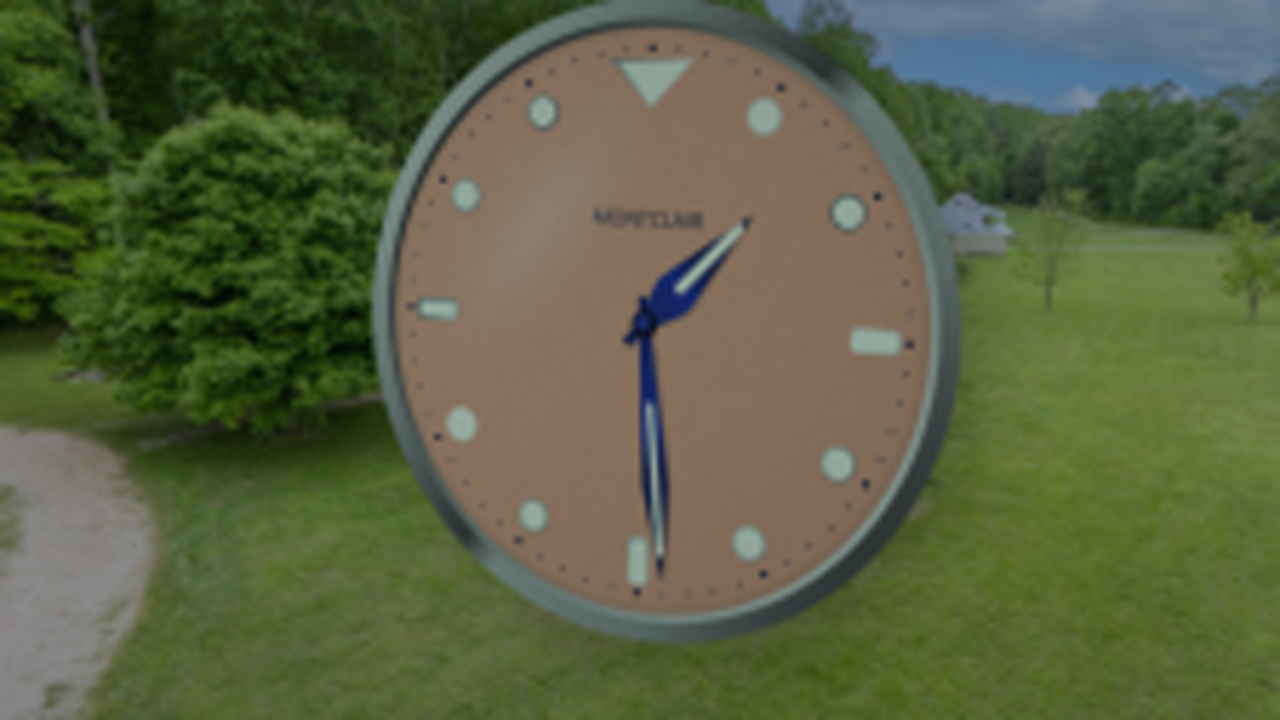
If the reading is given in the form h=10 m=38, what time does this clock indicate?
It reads h=1 m=29
